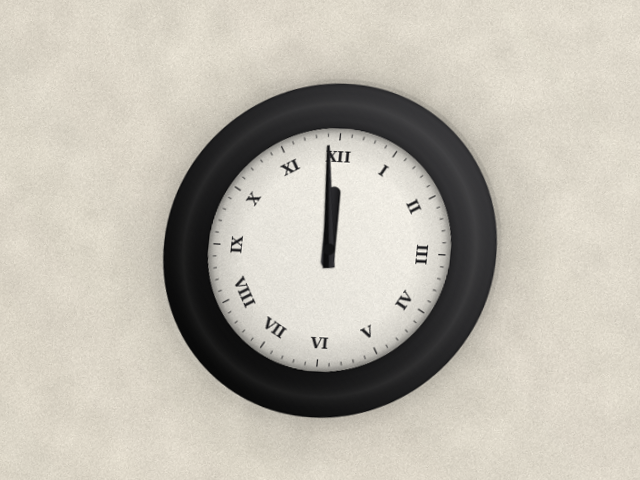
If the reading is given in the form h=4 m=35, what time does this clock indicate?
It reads h=11 m=59
